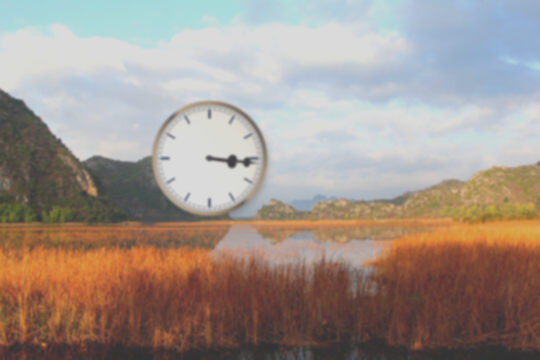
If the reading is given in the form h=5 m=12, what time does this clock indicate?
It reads h=3 m=16
